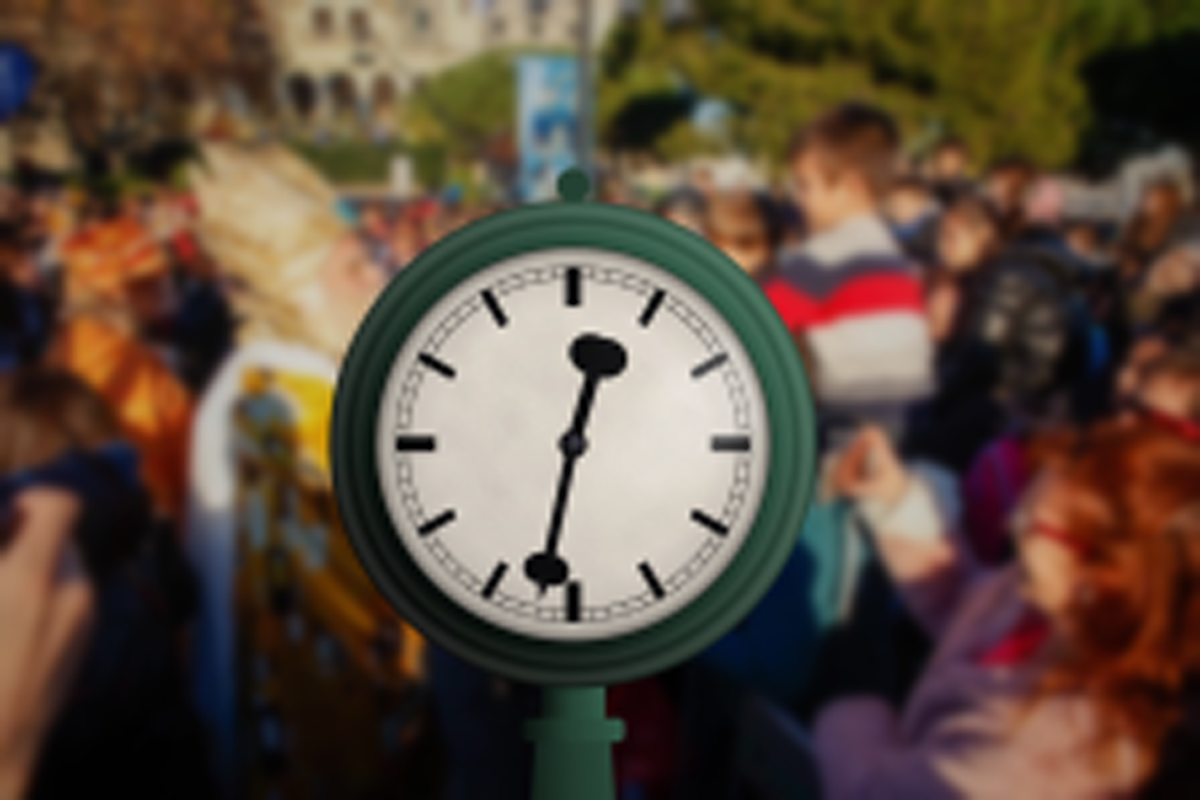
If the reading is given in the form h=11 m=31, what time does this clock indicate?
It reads h=12 m=32
